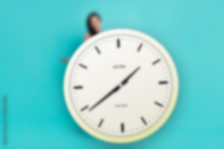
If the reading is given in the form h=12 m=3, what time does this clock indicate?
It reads h=1 m=39
